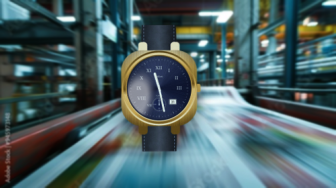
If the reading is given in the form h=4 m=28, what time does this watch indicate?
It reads h=11 m=28
